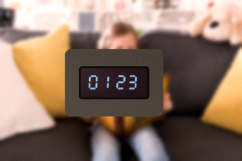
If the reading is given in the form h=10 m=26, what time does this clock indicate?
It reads h=1 m=23
